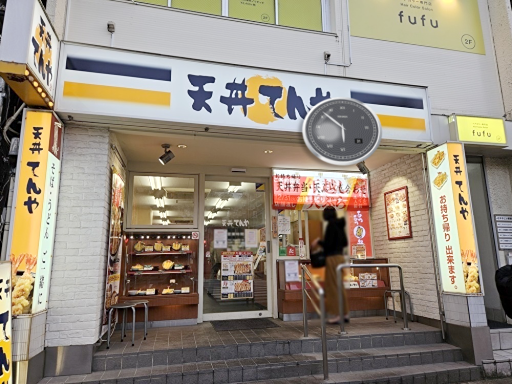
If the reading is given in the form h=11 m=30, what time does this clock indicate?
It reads h=5 m=52
